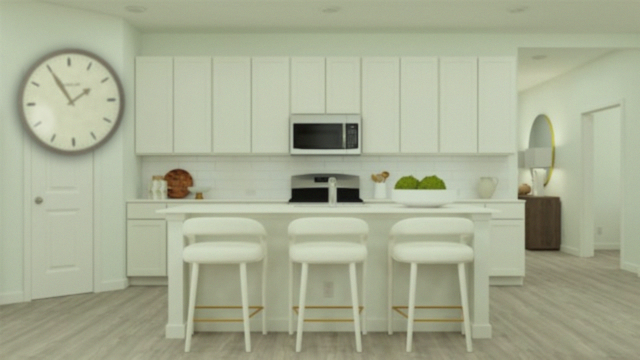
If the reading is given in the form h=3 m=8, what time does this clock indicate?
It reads h=1 m=55
